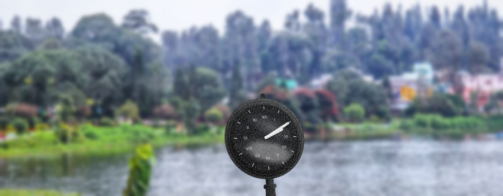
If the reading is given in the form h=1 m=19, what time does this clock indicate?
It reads h=2 m=10
